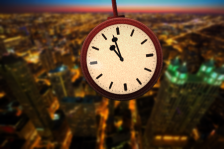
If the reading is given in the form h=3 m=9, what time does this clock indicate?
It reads h=10 m=58
